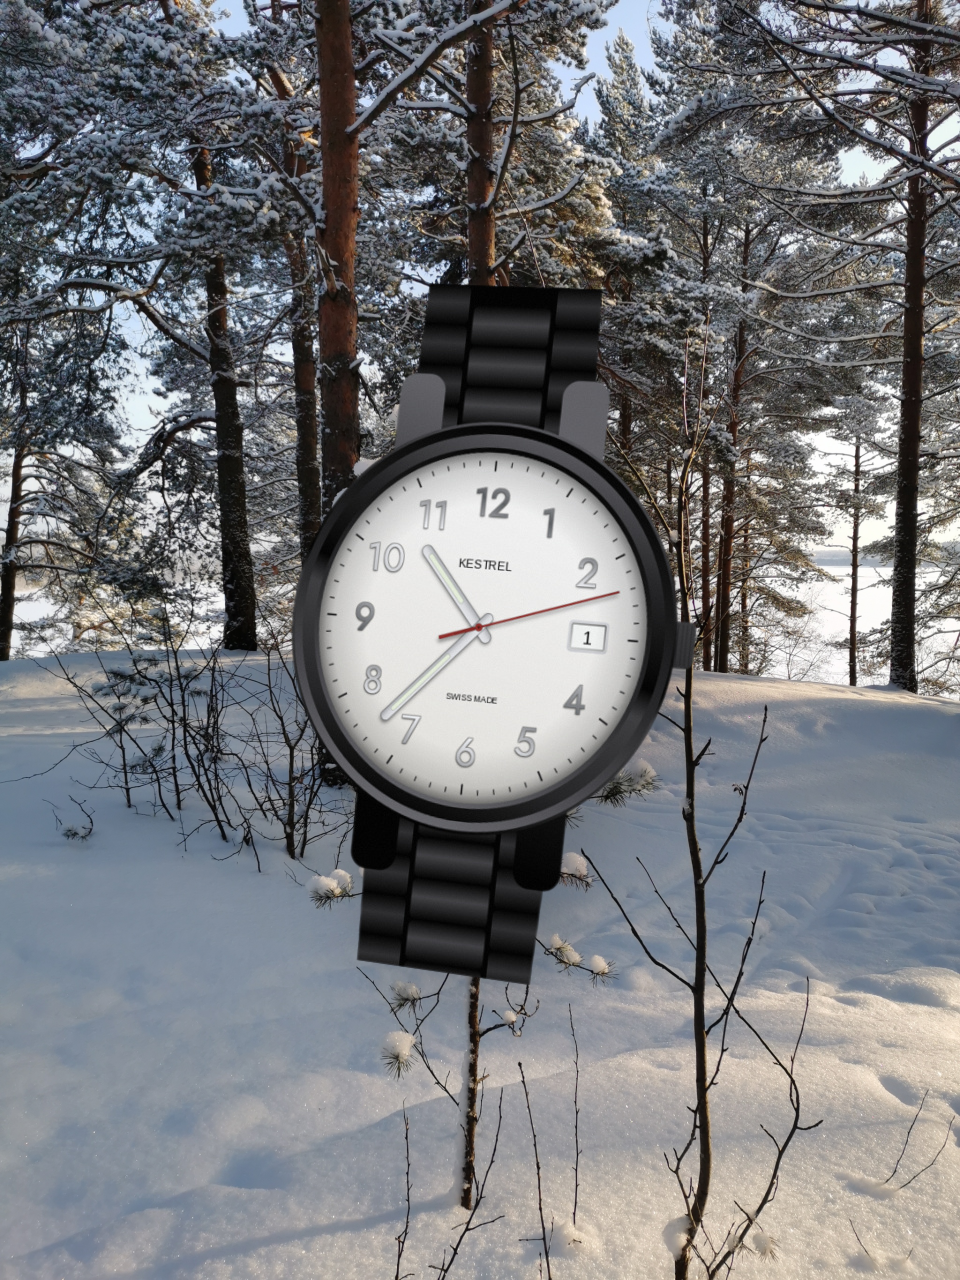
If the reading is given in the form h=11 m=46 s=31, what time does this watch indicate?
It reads h=10 m=37 s=12
